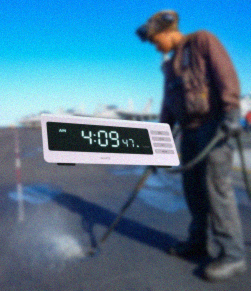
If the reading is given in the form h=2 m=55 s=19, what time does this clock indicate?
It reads h=4 m=9 s=47
